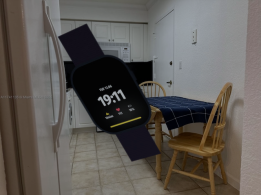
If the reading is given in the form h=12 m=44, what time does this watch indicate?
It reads h=19 m=11
